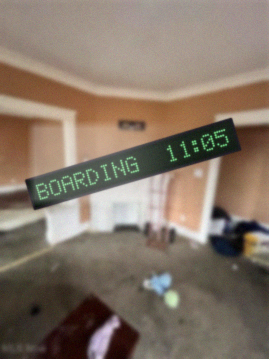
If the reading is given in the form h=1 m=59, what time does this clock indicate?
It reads h=11 m=5
